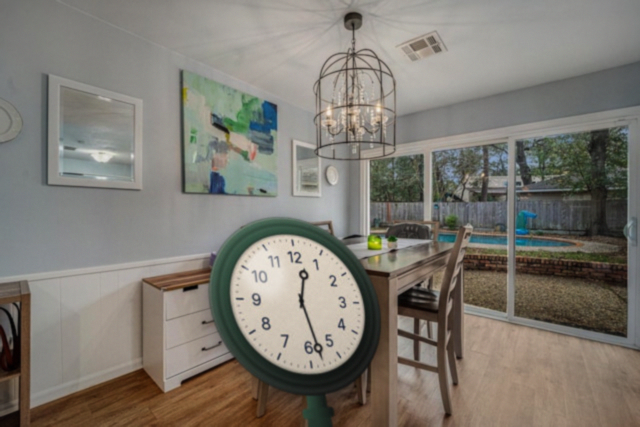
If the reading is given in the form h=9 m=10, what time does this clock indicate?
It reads h=12 m=28
